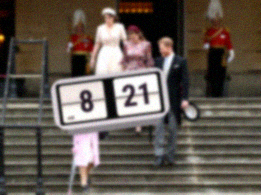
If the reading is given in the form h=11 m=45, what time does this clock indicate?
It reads h=8 m=21
